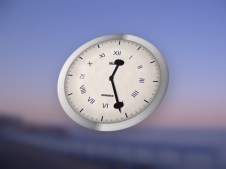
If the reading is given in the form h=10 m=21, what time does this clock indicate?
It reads h=12 m=26
